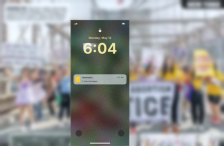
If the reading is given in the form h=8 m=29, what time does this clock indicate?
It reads h=6 m=4
